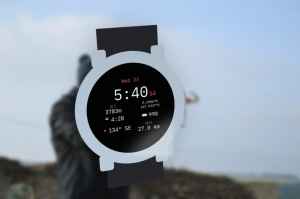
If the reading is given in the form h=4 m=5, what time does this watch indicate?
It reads h=5 m=40
